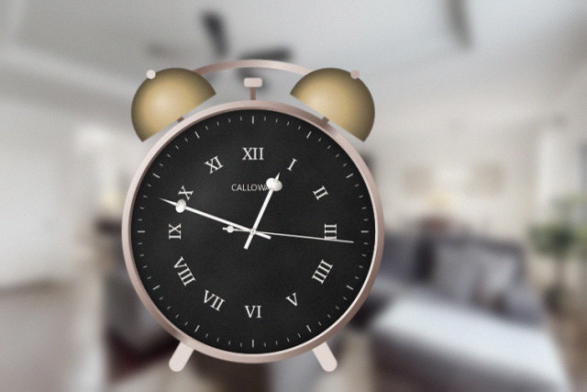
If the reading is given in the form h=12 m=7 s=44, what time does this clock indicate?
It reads h=12 m=48 s=16
